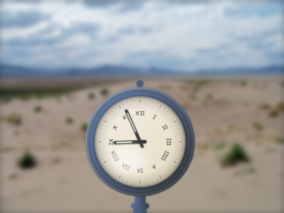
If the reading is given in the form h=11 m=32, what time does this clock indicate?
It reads h=8 m=56
